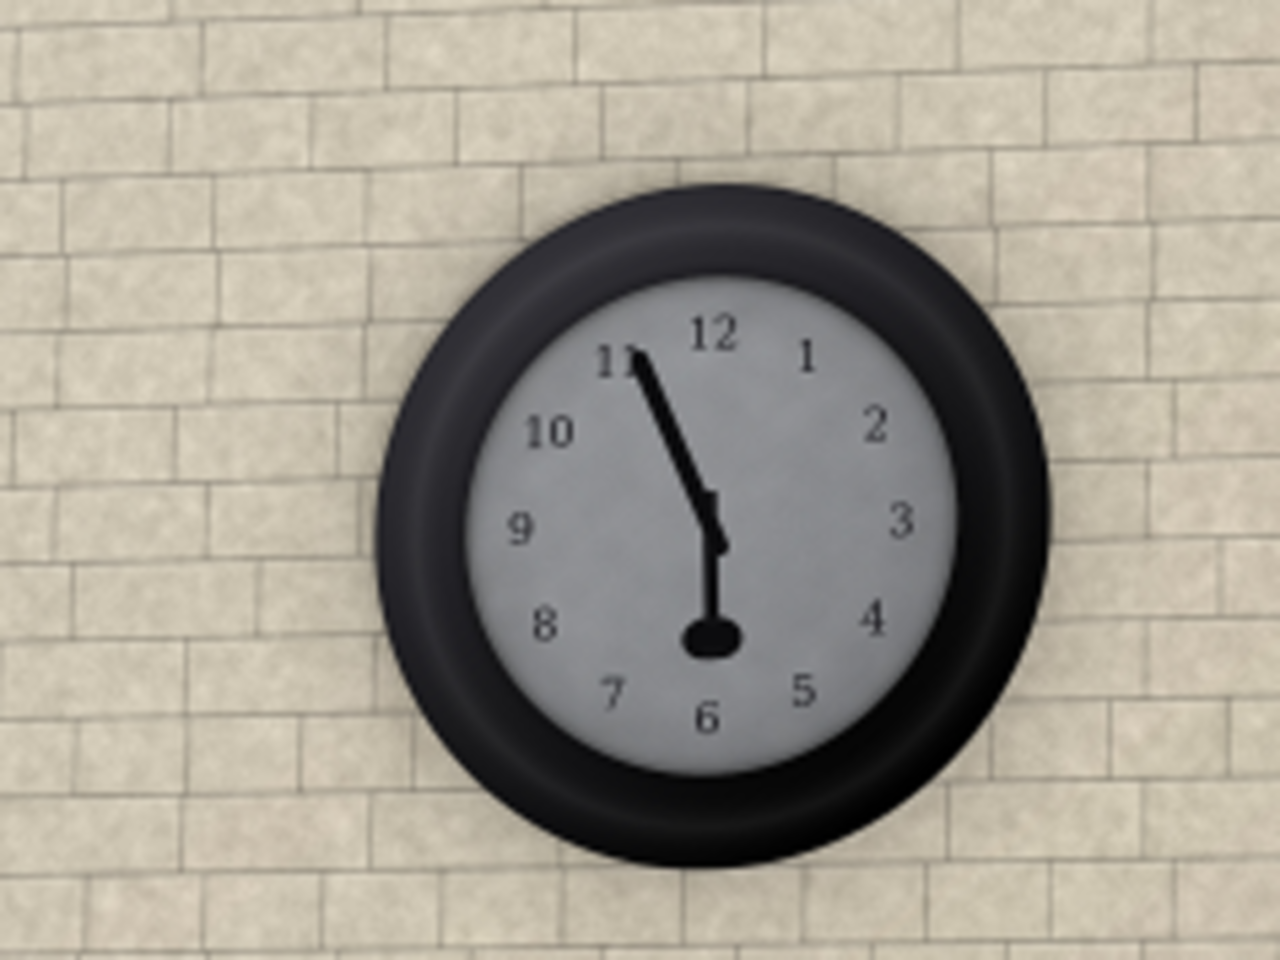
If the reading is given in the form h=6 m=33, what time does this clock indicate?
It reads h=5 m=56
